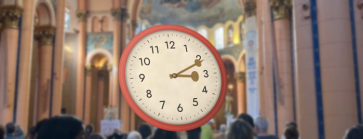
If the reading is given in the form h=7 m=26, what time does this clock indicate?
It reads h=3 m=11
